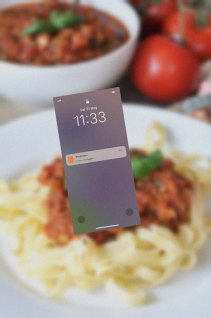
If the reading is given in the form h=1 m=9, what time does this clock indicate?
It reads h=11 m=33
